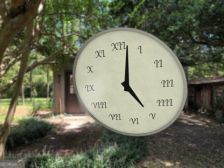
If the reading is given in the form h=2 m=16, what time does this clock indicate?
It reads h=5 m=2
